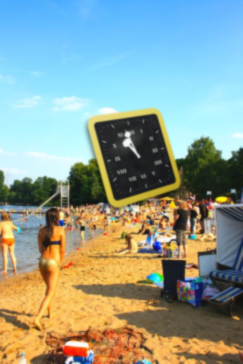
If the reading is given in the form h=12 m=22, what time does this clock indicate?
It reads h=10 m=58
